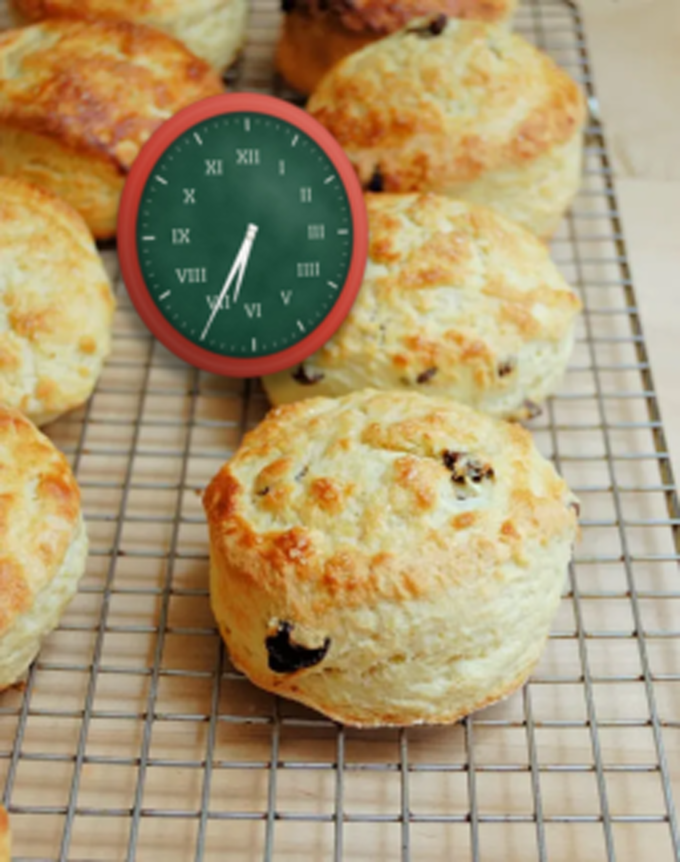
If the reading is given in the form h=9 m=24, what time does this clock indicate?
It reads h=6 m=35
